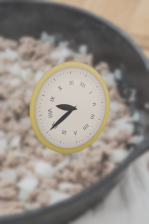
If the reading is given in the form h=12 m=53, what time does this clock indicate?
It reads h=8 m=35
